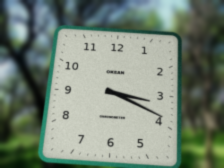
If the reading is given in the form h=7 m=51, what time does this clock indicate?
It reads h=3 m=19
